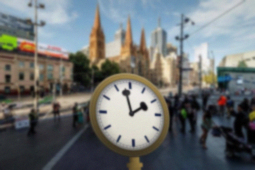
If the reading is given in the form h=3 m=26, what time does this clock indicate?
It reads h=1 m=58
